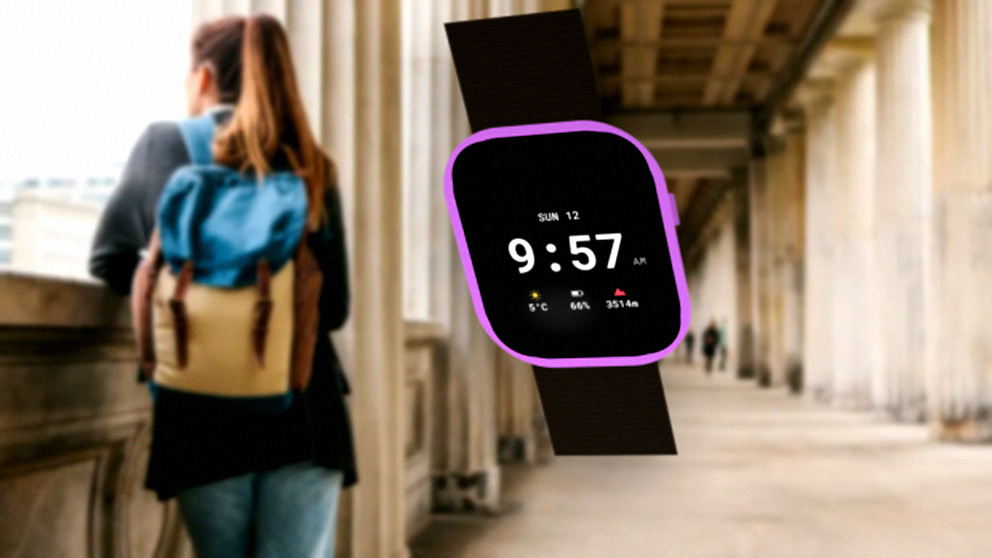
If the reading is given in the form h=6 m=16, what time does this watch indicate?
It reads h=9 m=57
